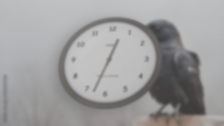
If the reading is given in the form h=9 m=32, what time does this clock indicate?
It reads h=12 m=33
